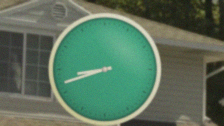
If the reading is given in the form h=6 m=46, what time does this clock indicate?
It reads h=8 m=42
